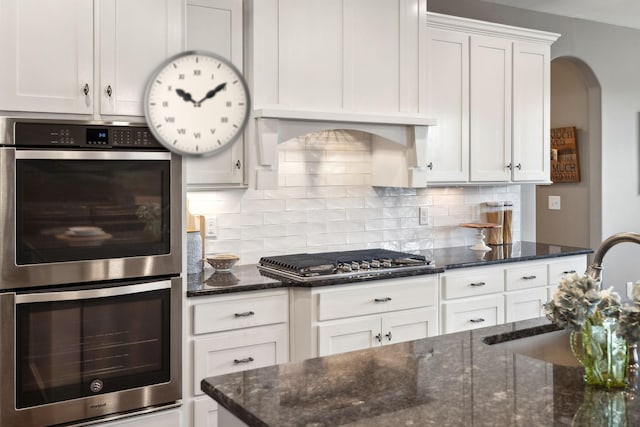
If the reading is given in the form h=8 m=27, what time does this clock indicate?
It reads h=10 m=9
